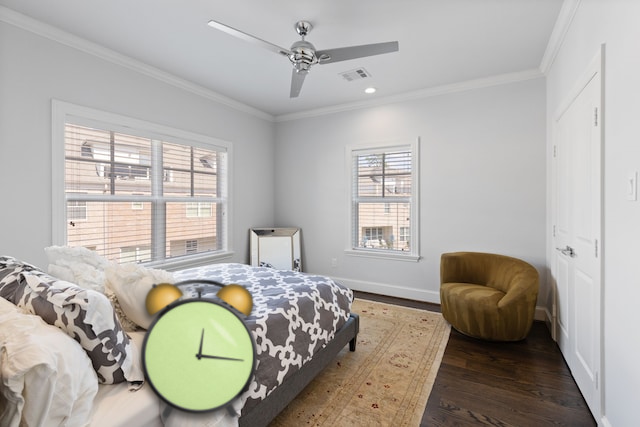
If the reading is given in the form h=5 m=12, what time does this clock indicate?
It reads h=12 m=16
